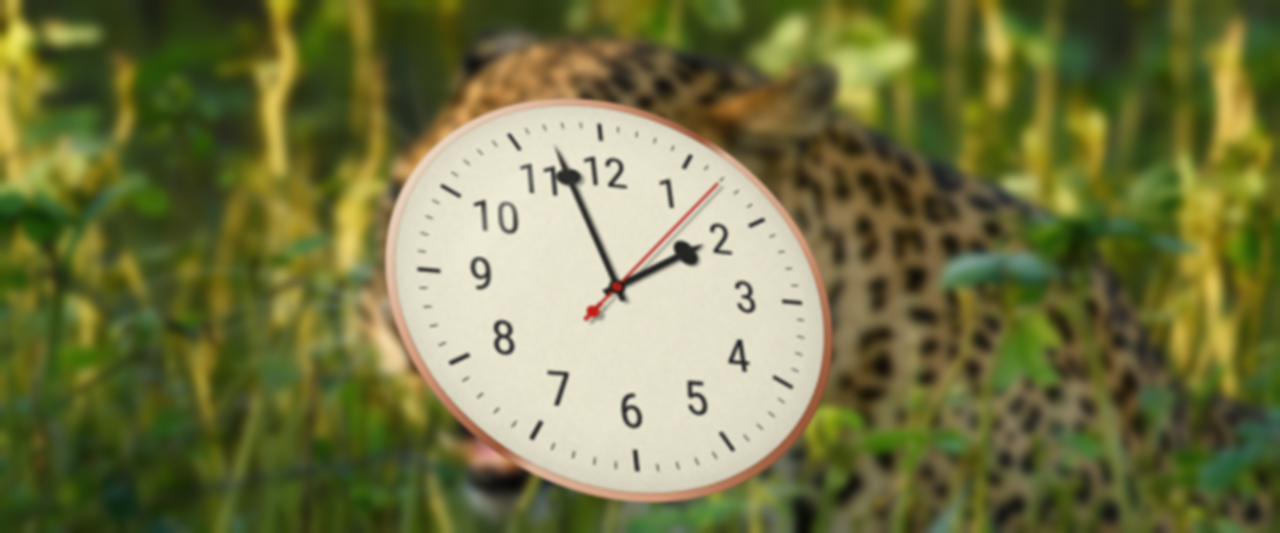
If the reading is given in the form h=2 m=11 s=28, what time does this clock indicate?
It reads h=1 m=57 s=7
